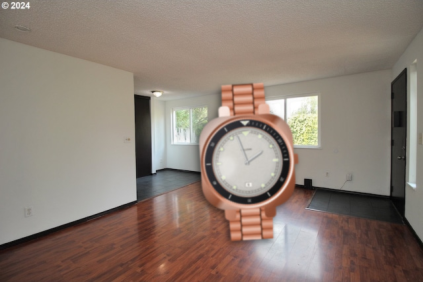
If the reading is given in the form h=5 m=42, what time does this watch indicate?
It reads h=1 m=57
